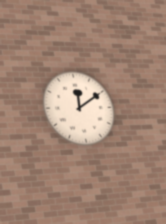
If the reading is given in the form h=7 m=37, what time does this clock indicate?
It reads h=12 m=10
